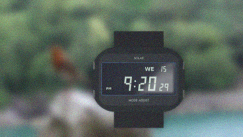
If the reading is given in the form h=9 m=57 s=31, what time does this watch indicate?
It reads h=9 m=20 s=29
